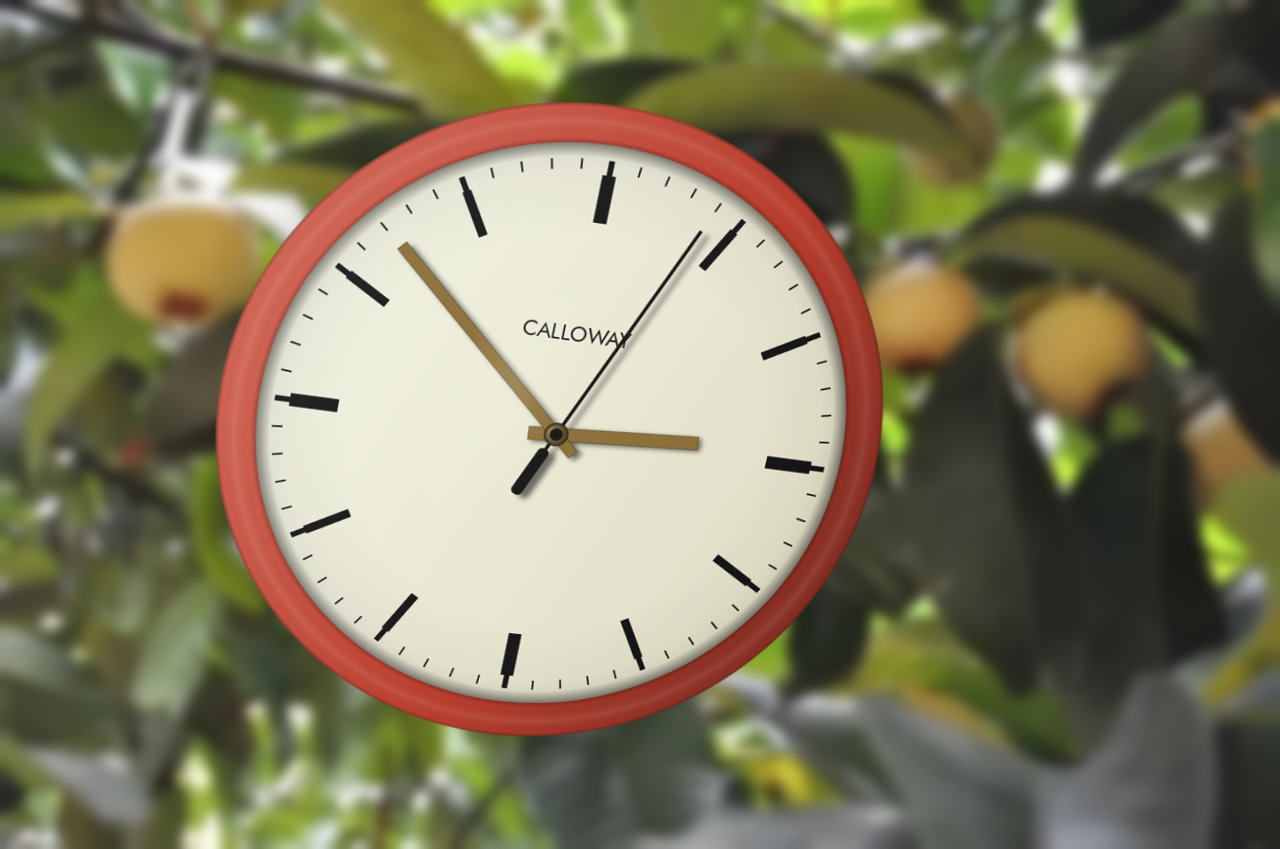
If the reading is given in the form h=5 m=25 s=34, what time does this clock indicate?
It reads h=2 m=52 s=4
